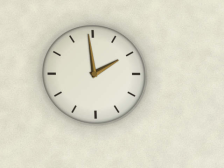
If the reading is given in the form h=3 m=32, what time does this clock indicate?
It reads h=1 m=59
